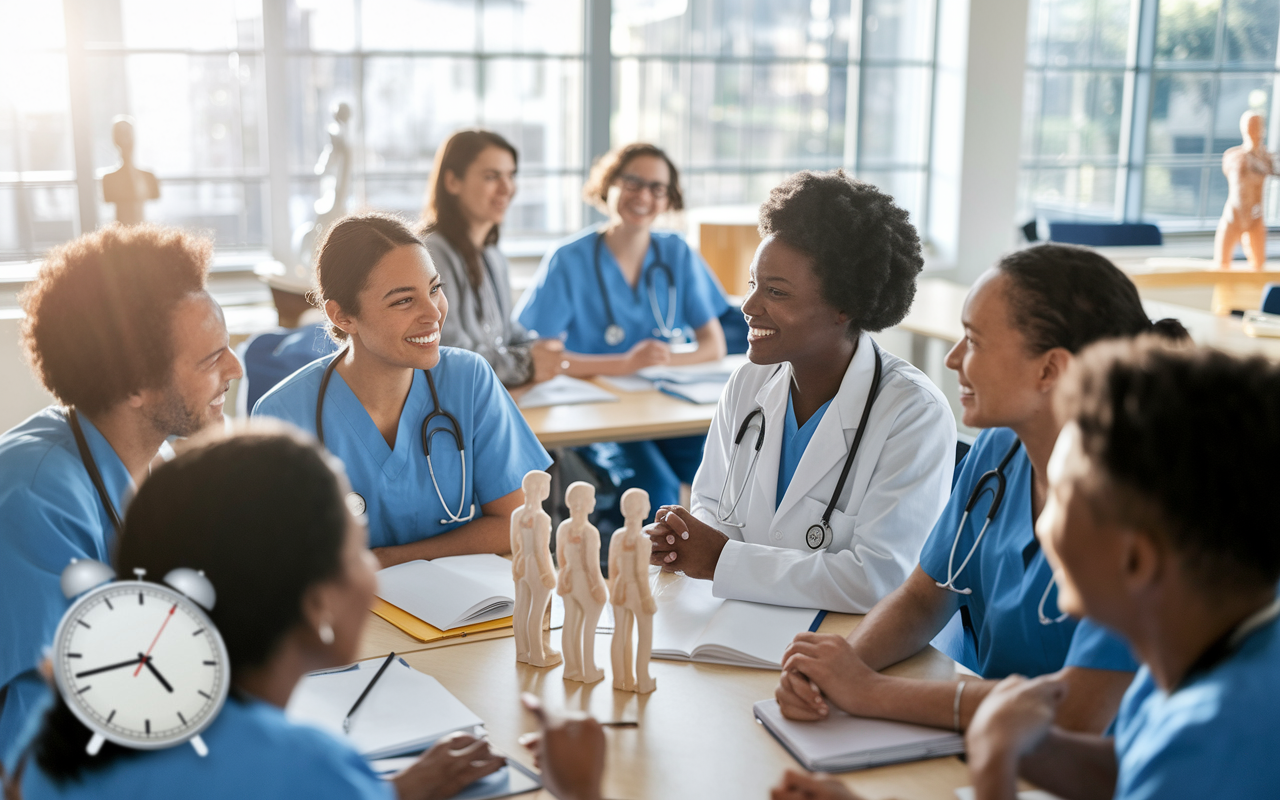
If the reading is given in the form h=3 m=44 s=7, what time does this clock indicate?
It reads h=4 m=42 s=5
